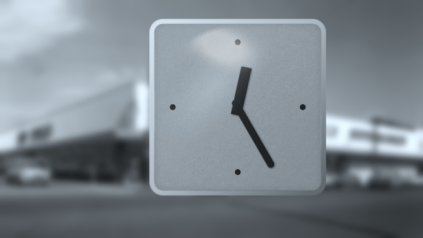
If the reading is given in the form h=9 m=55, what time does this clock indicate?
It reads h=12 m=25
